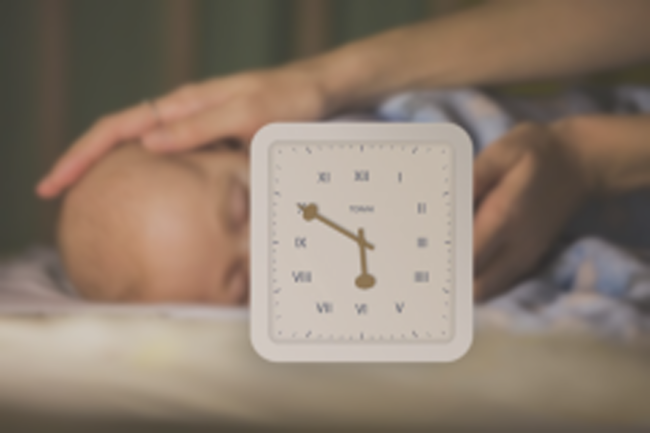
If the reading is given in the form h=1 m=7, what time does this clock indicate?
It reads h=5 m=50
